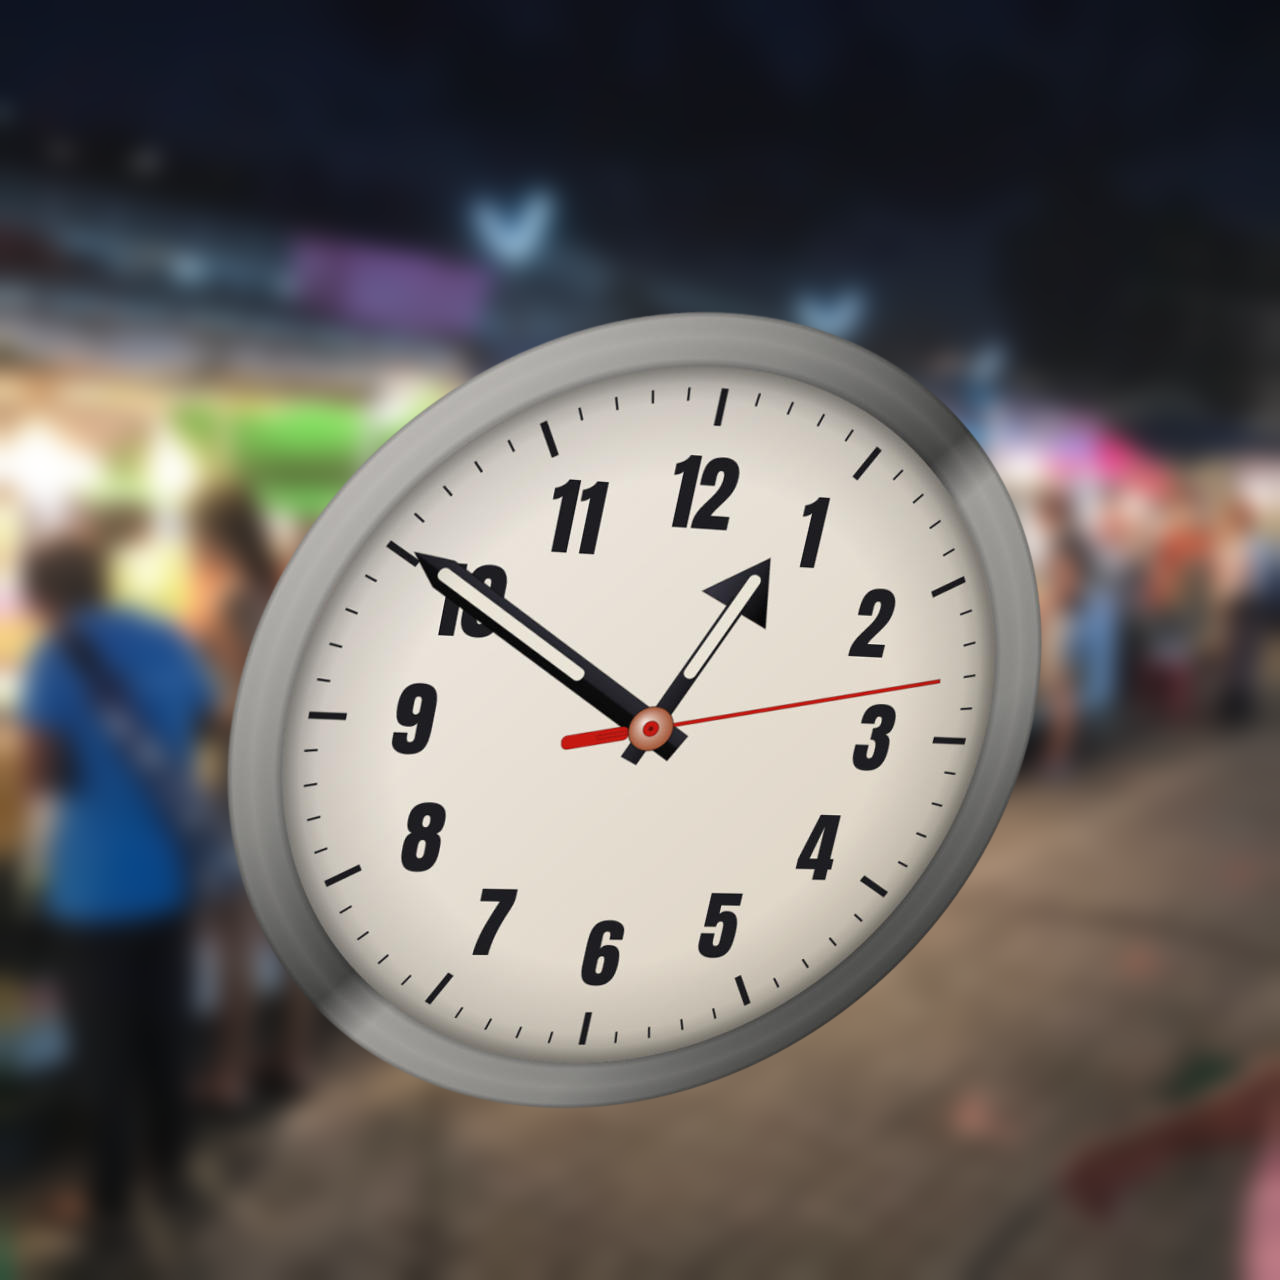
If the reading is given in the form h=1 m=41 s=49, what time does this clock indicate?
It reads h=12 m=50 s=13
